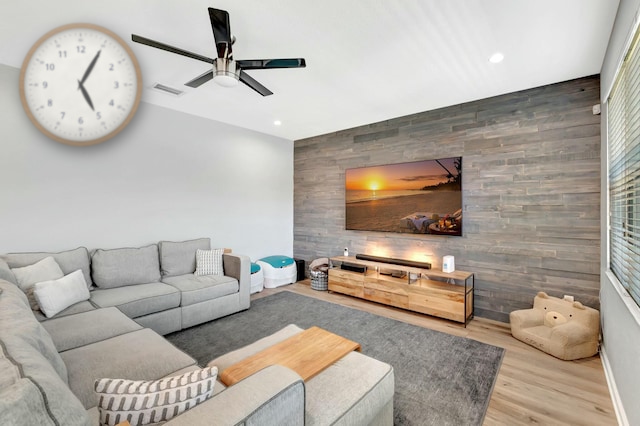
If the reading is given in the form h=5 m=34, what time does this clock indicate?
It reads h=5 m=5
